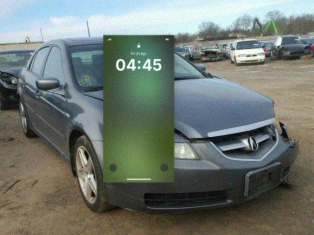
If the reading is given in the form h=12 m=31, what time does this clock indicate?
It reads h=4 m=45
